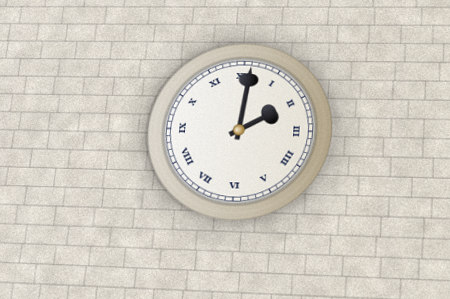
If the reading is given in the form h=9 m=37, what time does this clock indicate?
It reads h=2 m=1
